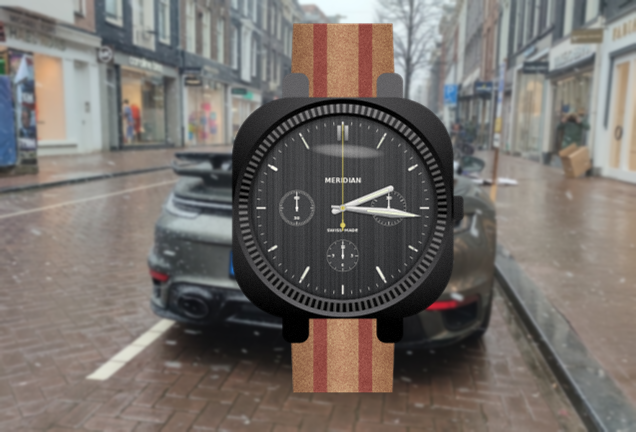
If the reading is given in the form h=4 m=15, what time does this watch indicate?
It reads h=2 m=16
